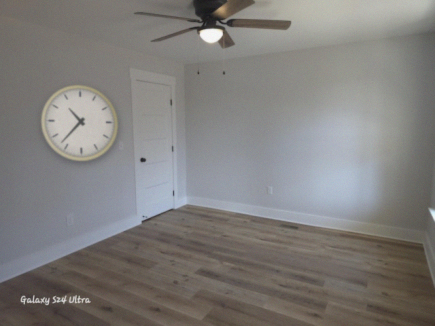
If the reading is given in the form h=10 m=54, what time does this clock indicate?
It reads h=10 m=37
